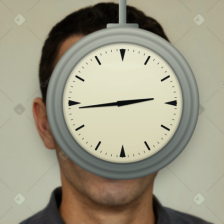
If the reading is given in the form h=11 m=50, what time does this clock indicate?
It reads h=2 m=44
